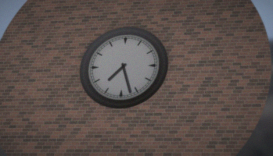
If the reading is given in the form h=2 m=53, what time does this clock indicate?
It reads h=7 m=27
